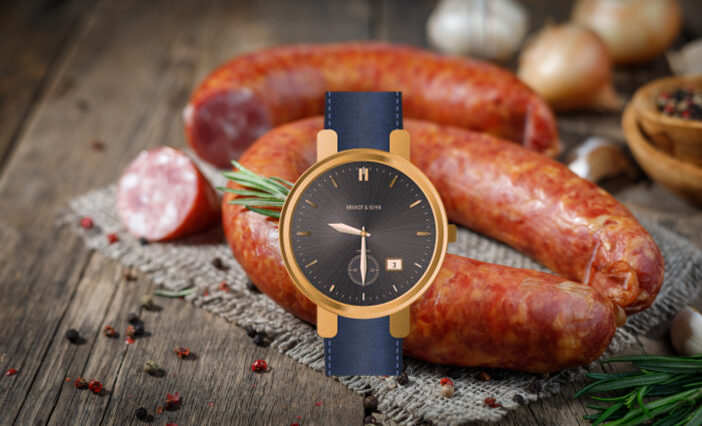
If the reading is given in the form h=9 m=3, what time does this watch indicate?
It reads h=9 m=30
